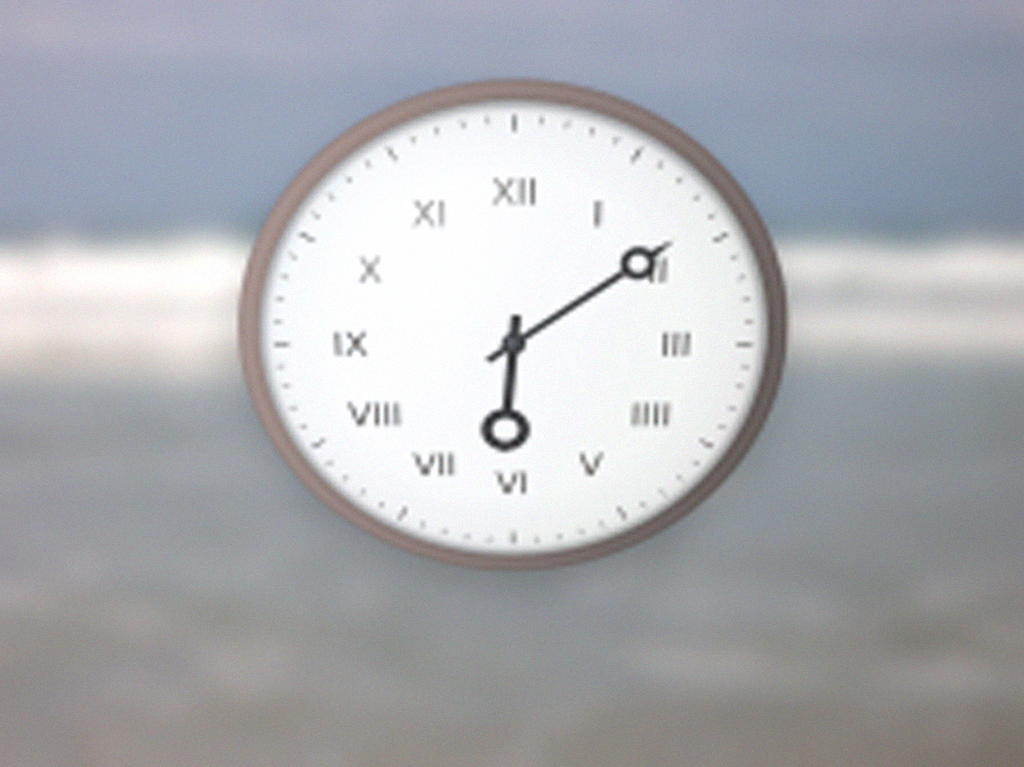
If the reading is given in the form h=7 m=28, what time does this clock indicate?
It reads h=6 m=9
